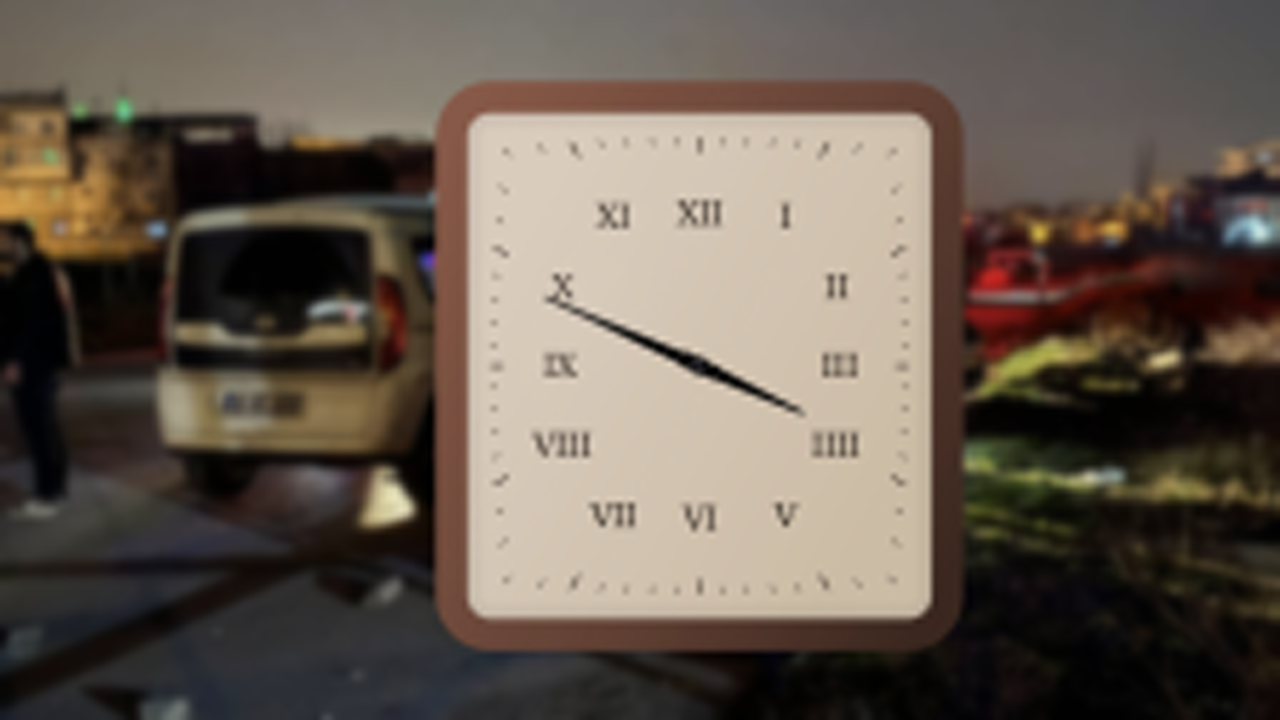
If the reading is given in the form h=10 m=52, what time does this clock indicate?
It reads h=3 m=49
